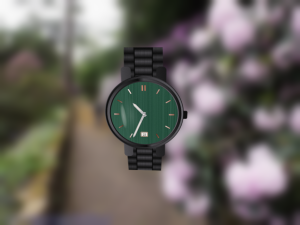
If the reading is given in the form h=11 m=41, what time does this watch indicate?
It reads h=10 m=34
